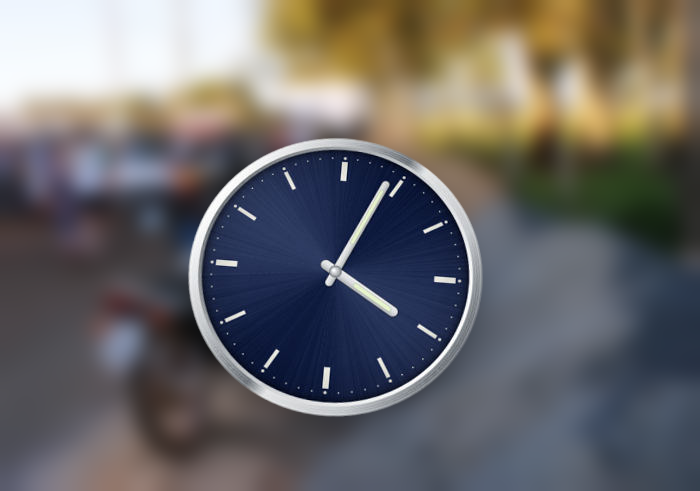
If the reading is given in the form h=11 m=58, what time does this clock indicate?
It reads h=4 m=4
